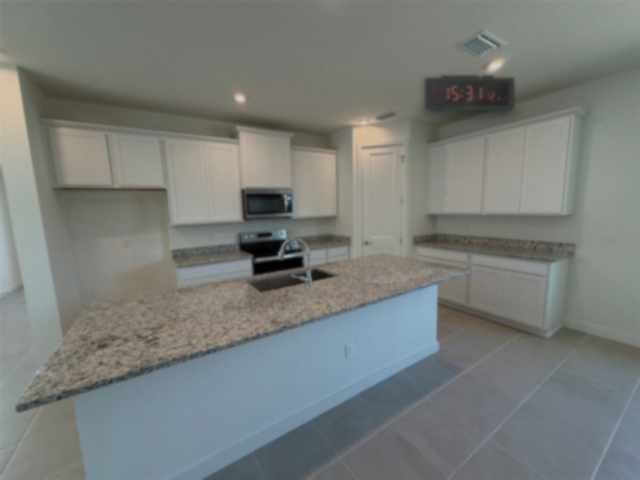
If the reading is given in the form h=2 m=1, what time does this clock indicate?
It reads h=15 m=31
